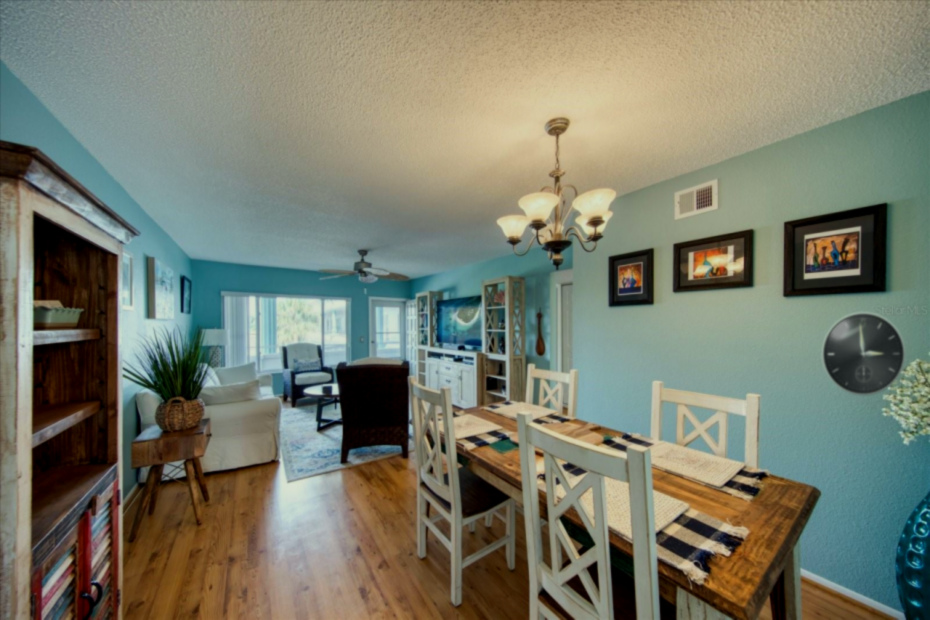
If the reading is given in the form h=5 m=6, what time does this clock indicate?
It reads h=2 m=59
